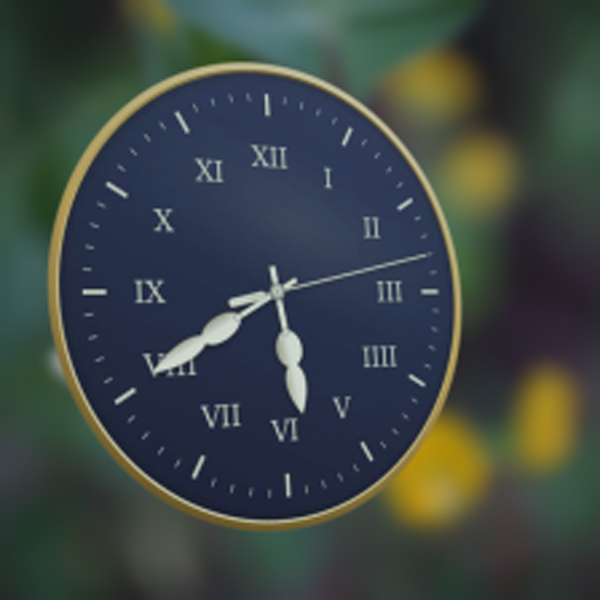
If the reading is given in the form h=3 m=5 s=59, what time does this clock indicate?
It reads h=5 m=40 s=13
